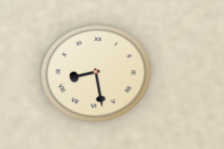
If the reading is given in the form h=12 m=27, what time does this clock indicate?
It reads h=8 m=28
